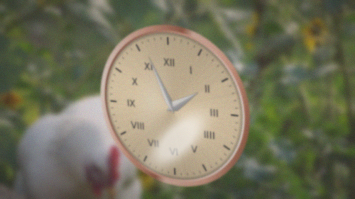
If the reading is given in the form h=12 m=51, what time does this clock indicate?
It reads h=1 m=56
